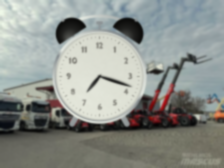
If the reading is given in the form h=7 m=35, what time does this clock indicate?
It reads h=7 m=18
